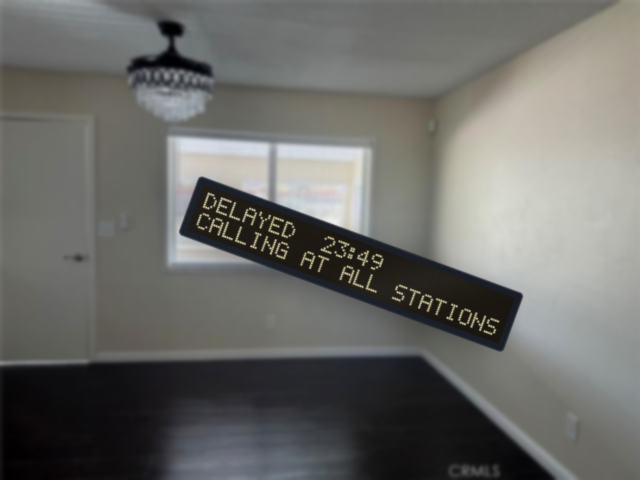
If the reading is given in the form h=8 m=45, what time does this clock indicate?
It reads h=23 m=49
